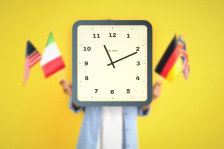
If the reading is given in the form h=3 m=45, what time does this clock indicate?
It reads h=11 m=11
